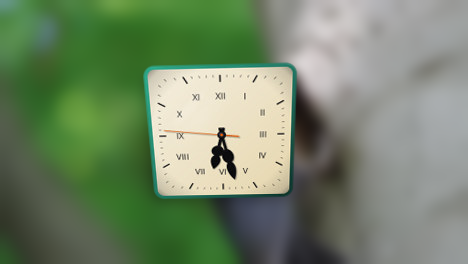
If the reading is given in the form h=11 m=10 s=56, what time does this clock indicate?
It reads h=6 m=27 s=46
